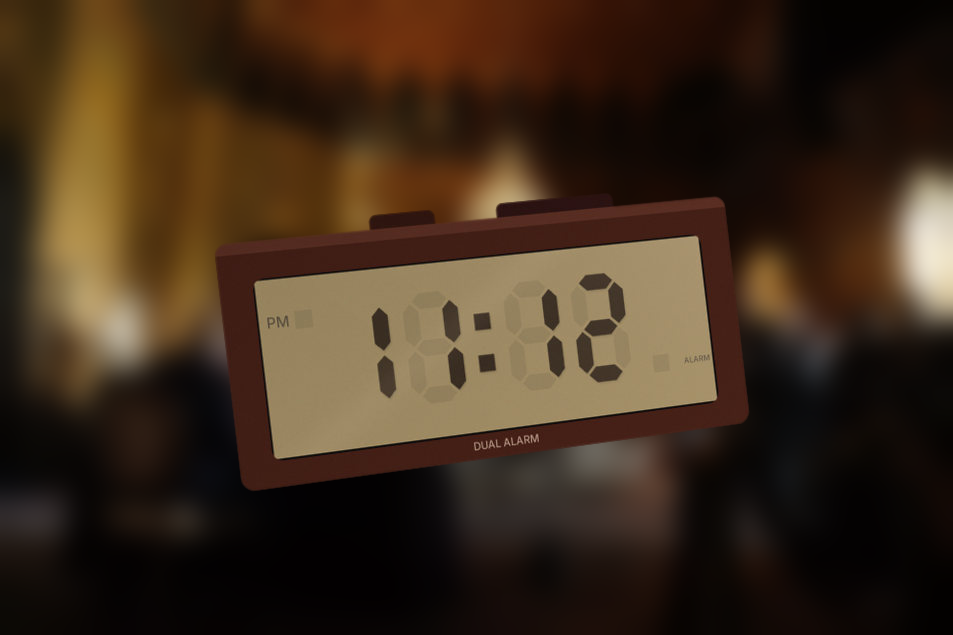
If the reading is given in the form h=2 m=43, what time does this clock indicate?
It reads h=11 m=12
